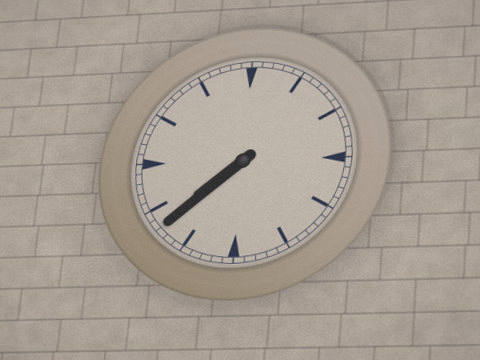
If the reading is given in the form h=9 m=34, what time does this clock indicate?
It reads h=7 m=38
